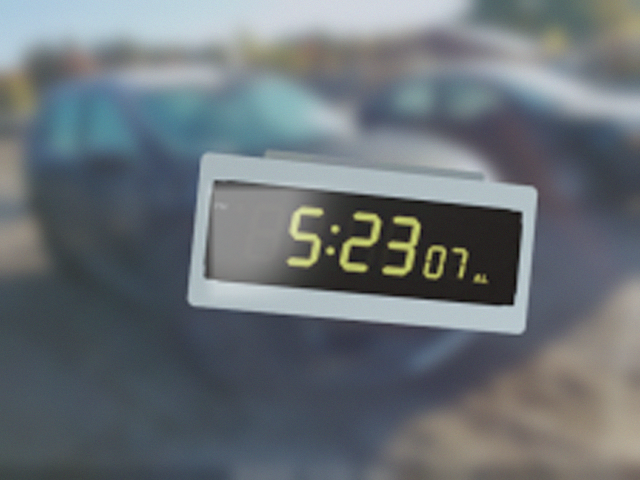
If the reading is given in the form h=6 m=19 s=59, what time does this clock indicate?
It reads h=5 m=23 s=7
